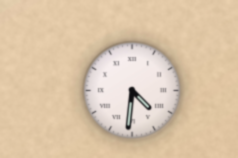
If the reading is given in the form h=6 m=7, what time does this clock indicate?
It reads h=4 m=31
